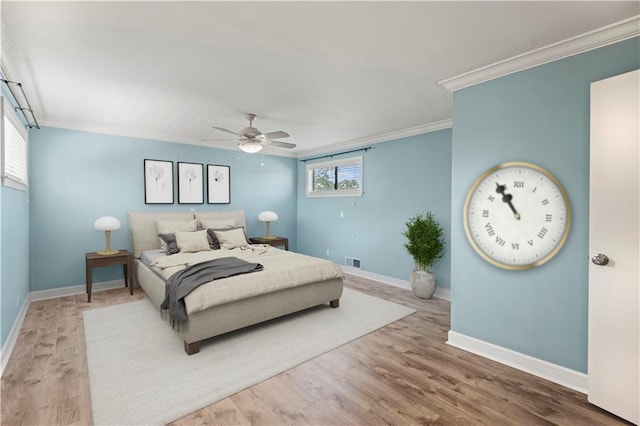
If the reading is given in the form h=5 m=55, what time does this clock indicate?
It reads h=10 m=54
